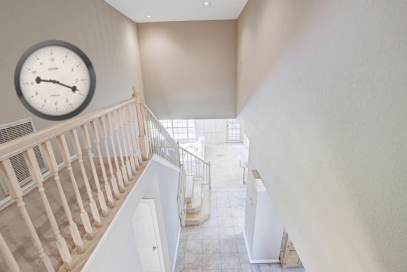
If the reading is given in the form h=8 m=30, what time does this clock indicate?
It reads h=9 m=19
